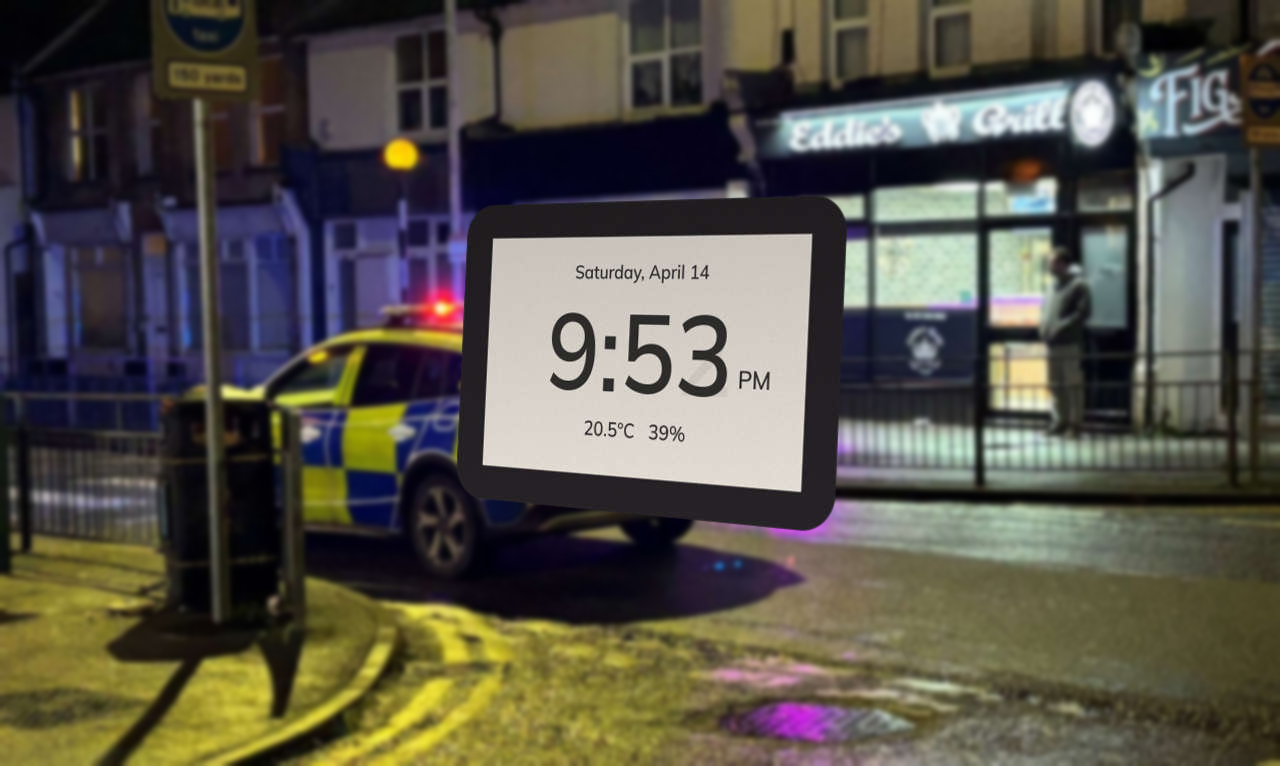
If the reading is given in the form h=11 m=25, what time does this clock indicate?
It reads h=9 m=53
